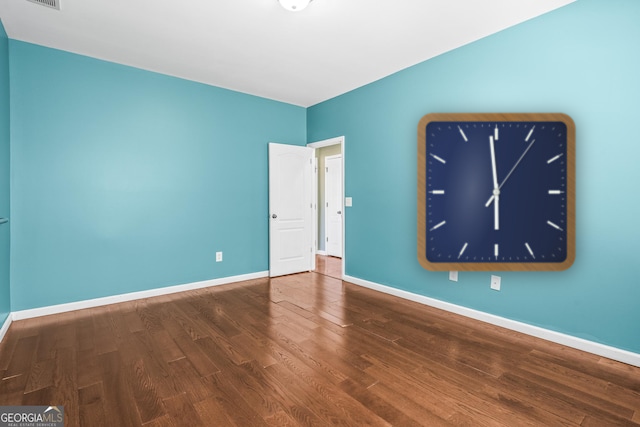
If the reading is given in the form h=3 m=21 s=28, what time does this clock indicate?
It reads h=5 m=59 s=6
